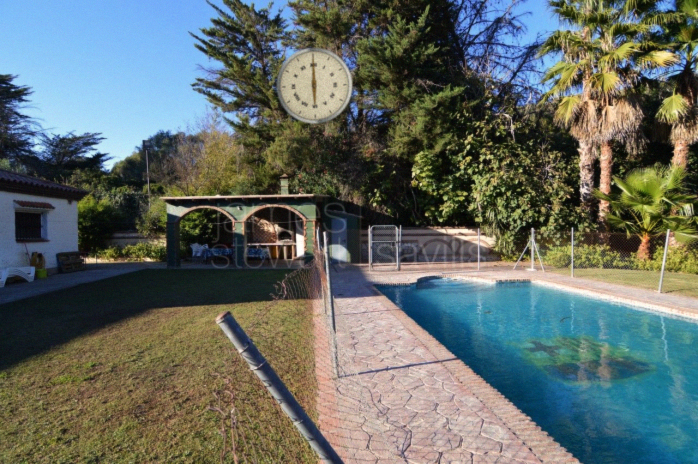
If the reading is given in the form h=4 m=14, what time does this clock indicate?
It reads h=6 m=0
